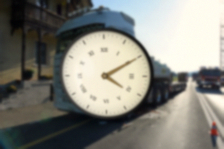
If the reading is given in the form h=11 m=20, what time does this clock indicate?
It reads h=4 m=10
